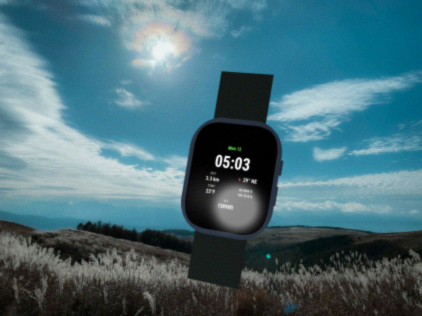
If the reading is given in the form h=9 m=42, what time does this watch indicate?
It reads h=5 m=3
